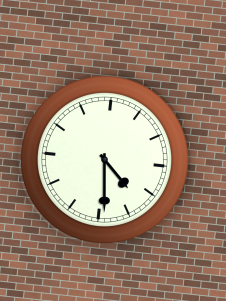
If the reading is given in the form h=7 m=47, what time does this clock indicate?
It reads h=4 m=29
